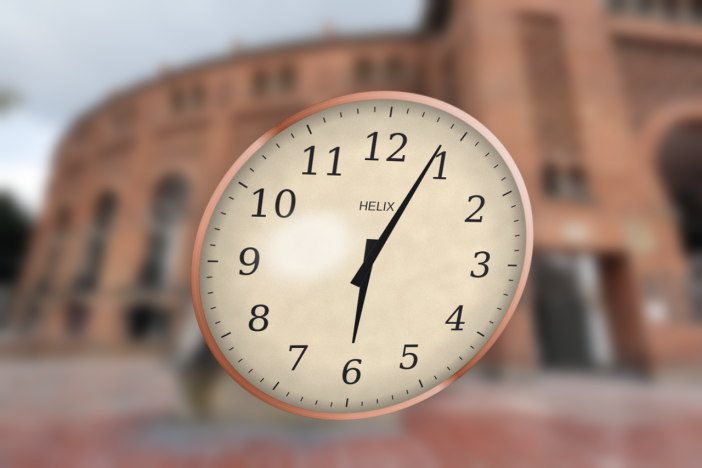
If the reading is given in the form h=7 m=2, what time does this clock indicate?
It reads h=6 m=4
